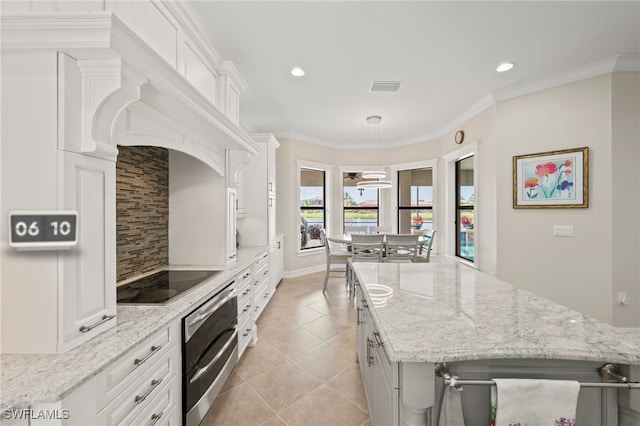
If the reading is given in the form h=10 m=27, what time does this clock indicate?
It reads h=6 m=10
